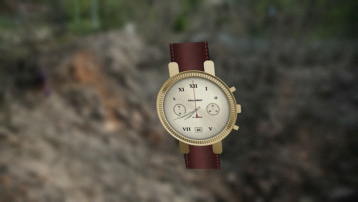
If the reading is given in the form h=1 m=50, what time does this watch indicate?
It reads h=7 m=41
